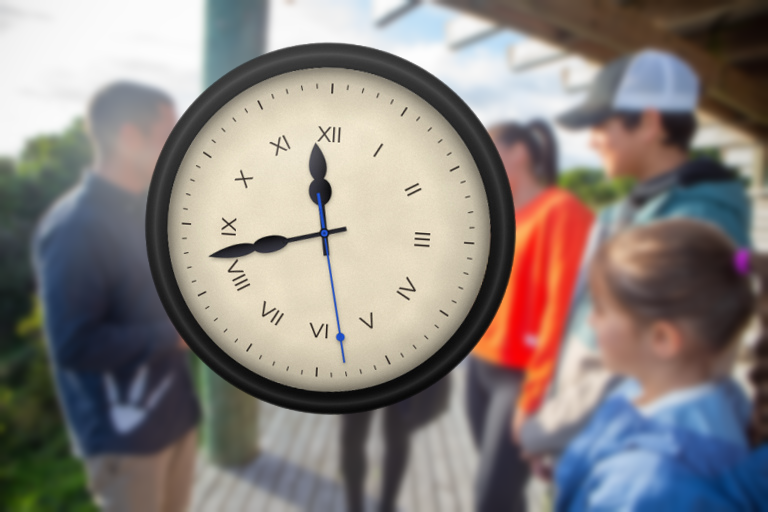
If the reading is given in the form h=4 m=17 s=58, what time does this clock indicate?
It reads h=11 m=42 s=28
